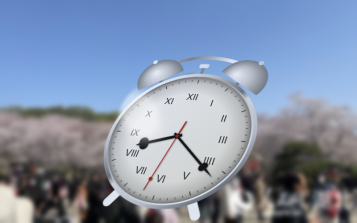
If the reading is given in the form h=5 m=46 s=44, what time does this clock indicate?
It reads h=8 m=21 s=32
